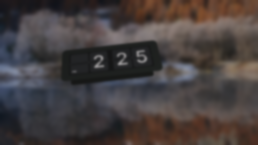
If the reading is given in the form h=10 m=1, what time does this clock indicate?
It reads h=2 m=25
